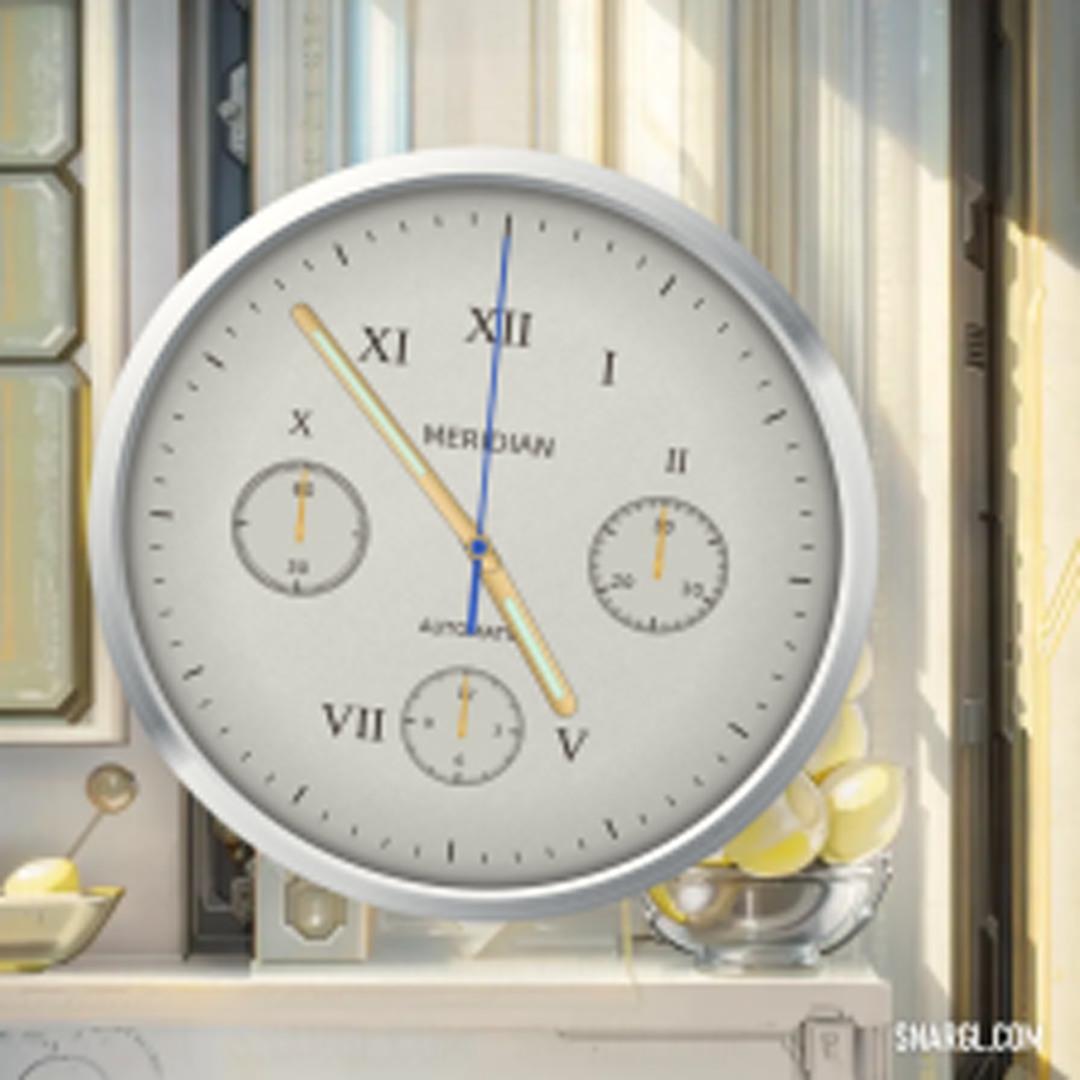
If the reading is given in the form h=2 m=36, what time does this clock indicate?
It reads h=4 m=53
